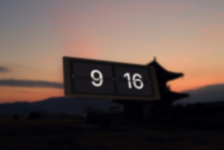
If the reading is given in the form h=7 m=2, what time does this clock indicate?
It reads h=9 m=16
